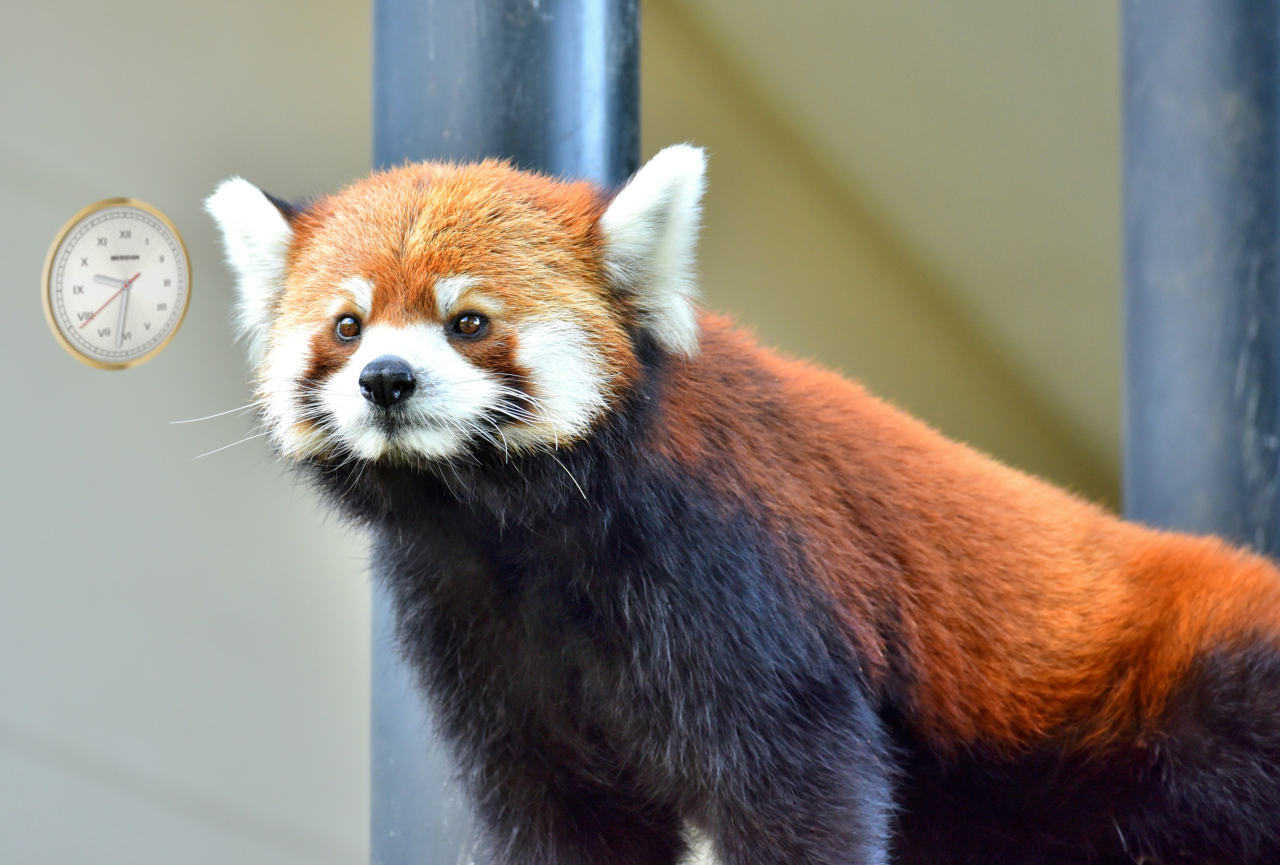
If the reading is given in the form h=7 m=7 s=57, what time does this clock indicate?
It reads h=9 m=31 s=39
